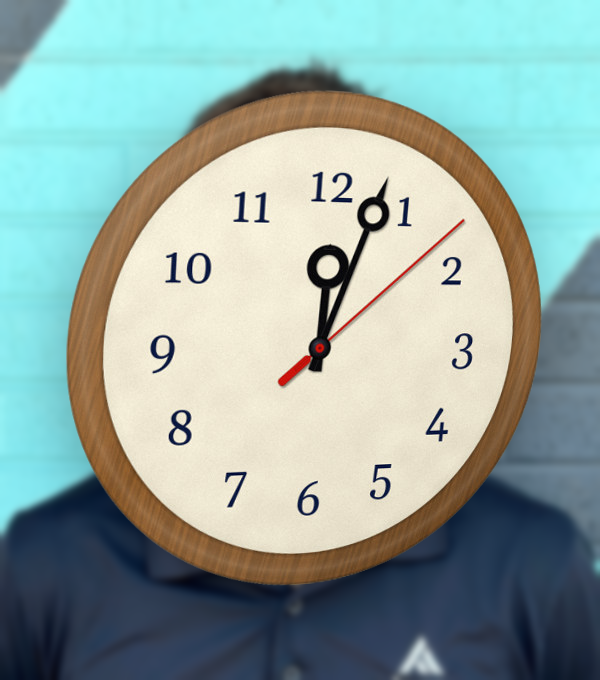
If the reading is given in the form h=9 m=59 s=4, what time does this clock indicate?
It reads h=12 m=3 s=8
